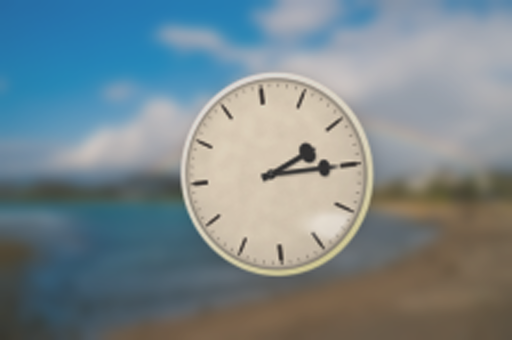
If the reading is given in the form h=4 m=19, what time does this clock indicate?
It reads h=2 m=15
